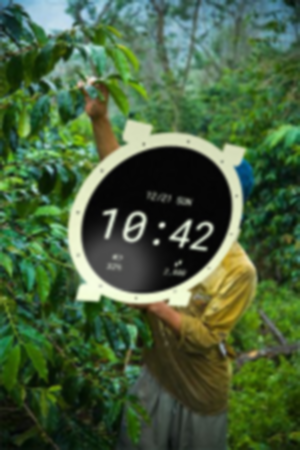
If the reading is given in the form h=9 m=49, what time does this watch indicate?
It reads h=10 m=42
